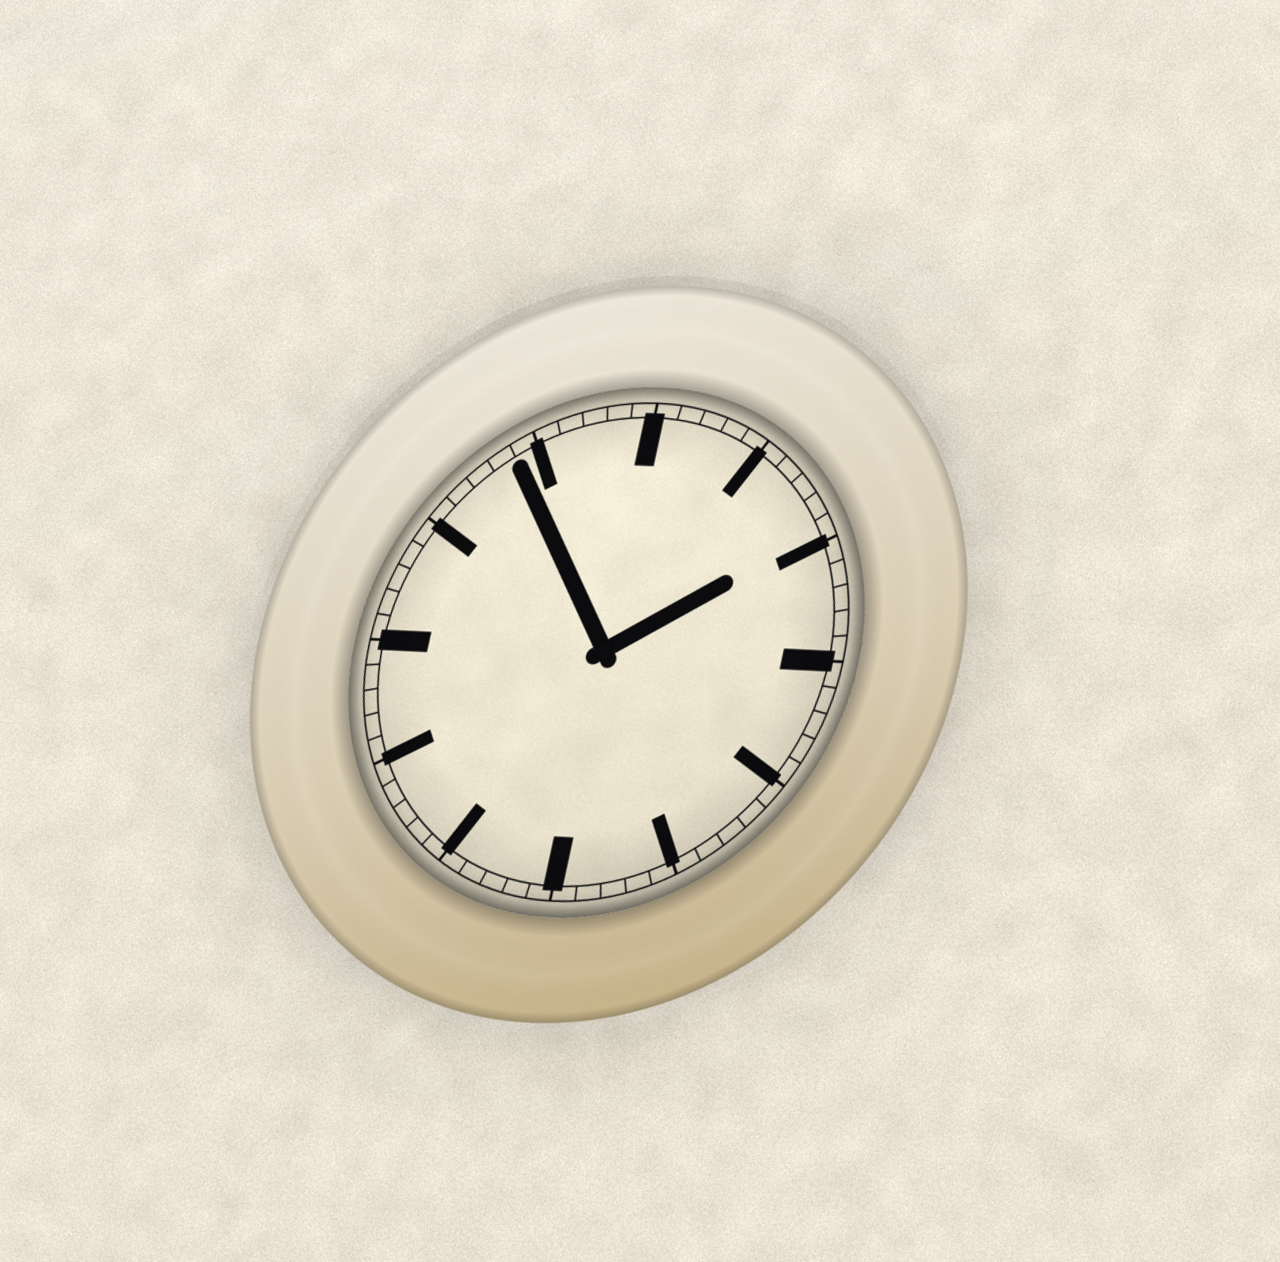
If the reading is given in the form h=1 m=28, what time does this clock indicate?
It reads h=1 m=54
